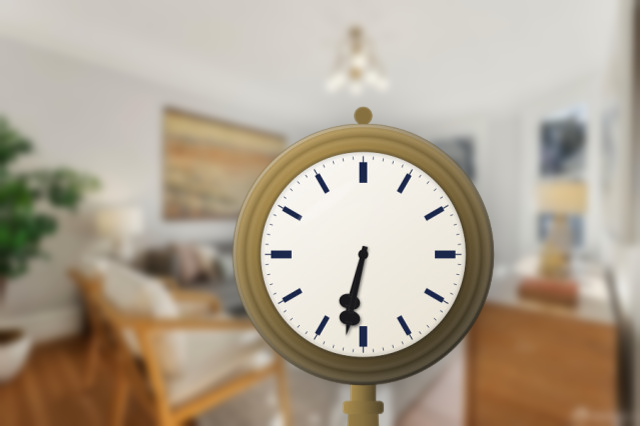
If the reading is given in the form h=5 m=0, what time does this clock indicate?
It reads h=6 m=32
